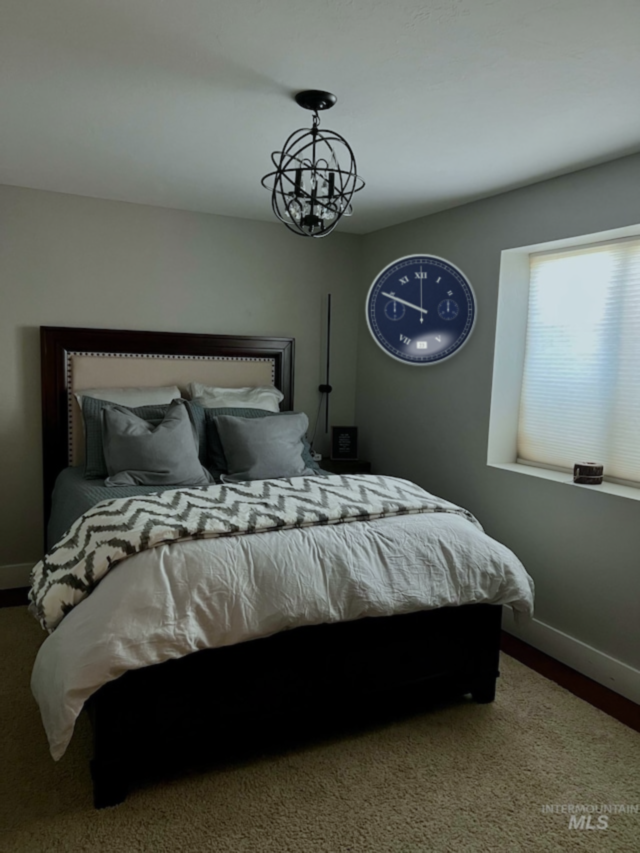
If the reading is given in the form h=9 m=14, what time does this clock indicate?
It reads h=9 m=49
